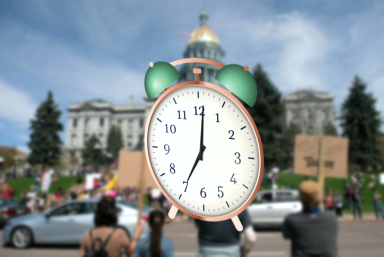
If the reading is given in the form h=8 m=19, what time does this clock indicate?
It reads h=7 m=1
